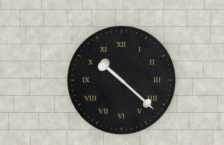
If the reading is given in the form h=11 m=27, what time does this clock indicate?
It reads h=10 m=22
